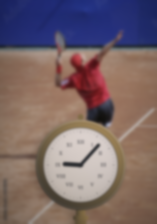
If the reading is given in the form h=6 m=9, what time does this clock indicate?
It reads h=9 m=7
